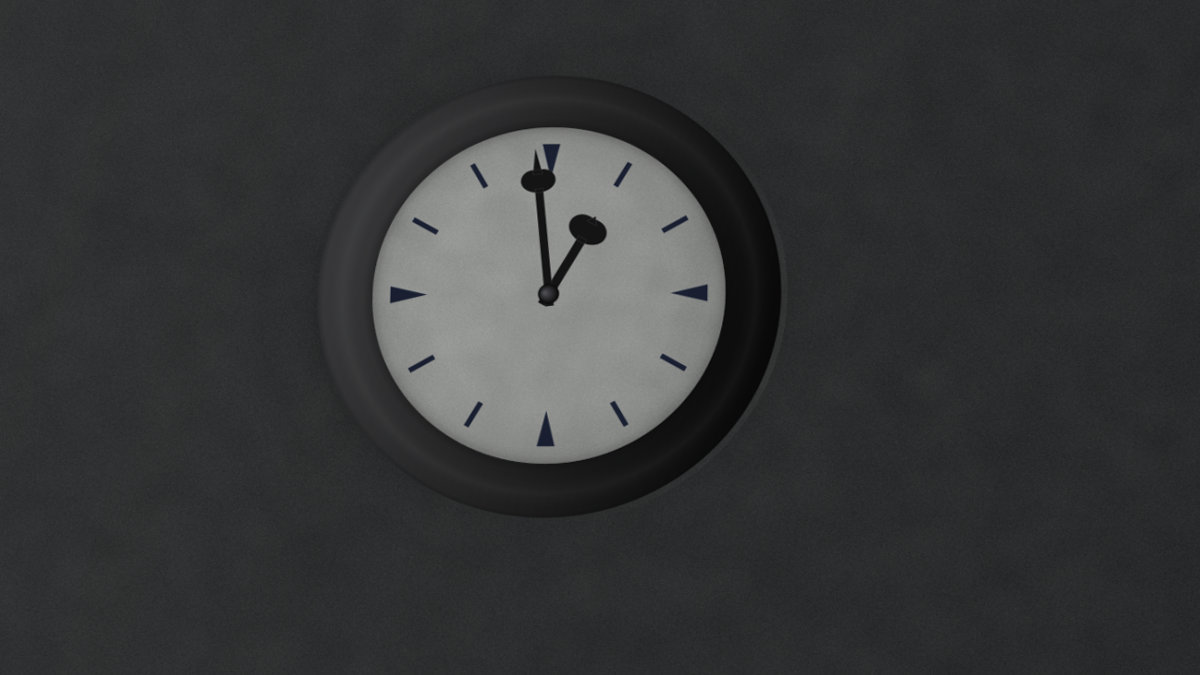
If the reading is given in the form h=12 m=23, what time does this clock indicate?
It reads h=12 m=59
